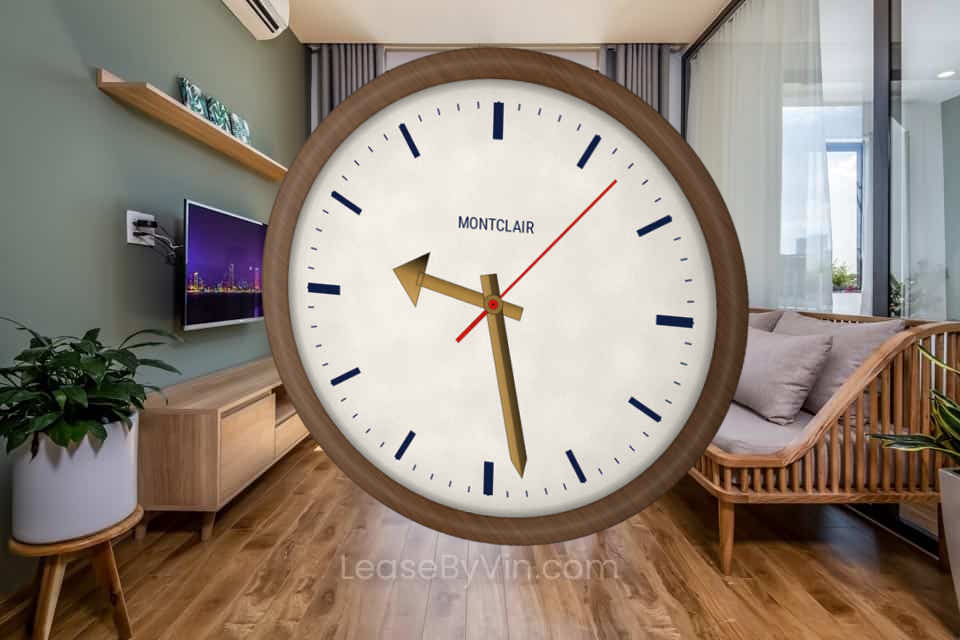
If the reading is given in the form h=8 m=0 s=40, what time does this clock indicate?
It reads h=9 m=28 s=7
